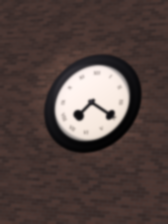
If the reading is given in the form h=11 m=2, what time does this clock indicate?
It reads h=7 m=20
